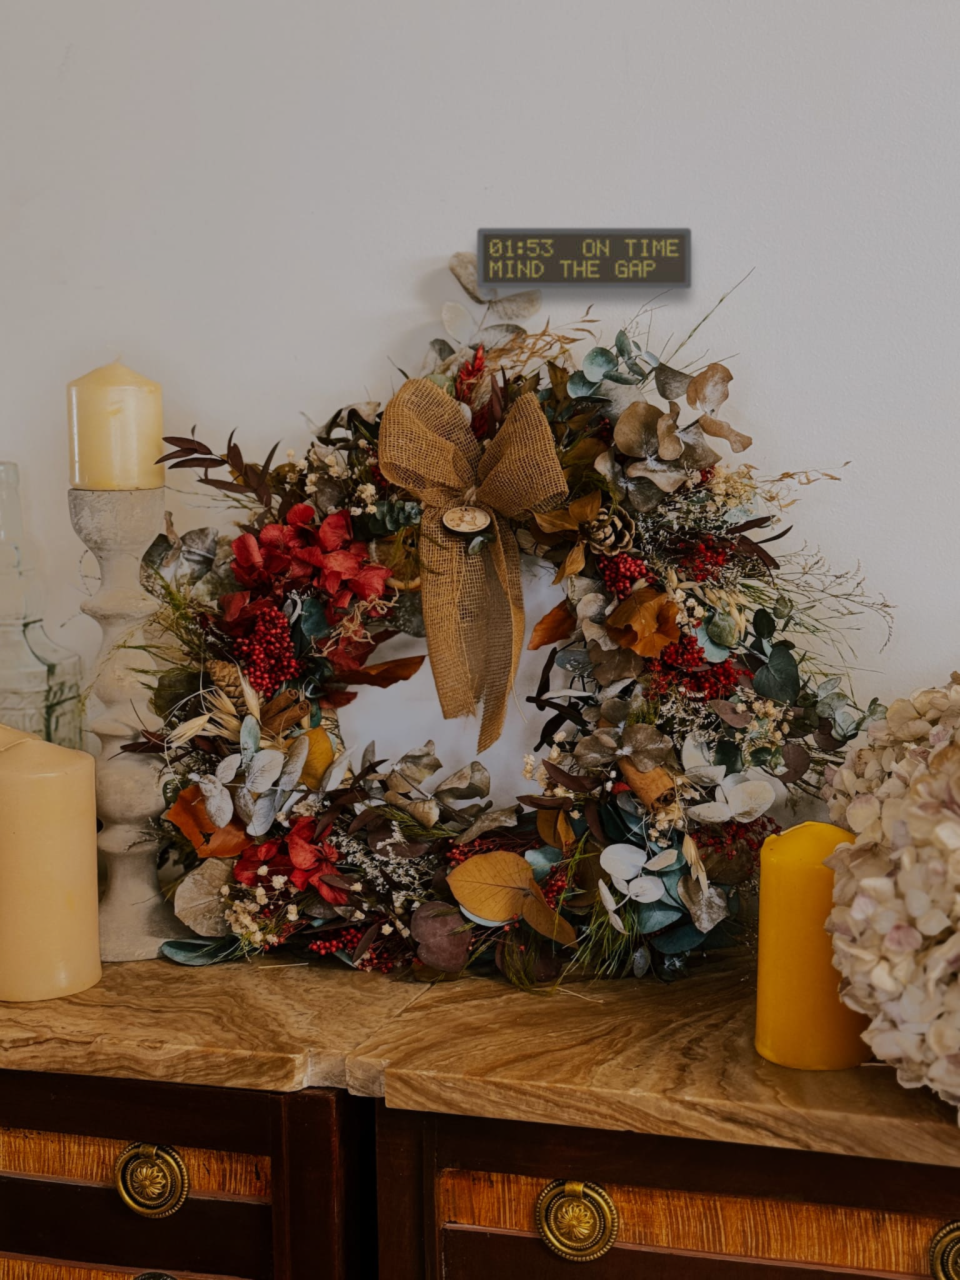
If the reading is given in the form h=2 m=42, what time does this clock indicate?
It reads h=1 m=53
